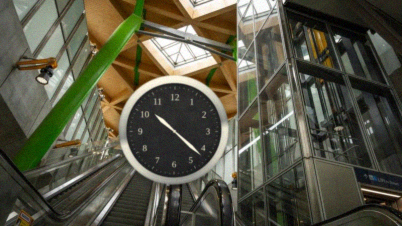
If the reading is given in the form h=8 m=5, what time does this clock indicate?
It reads h=10 m=22
